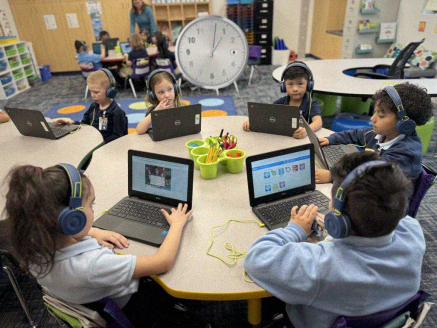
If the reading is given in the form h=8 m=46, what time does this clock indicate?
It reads h=1 m=1
